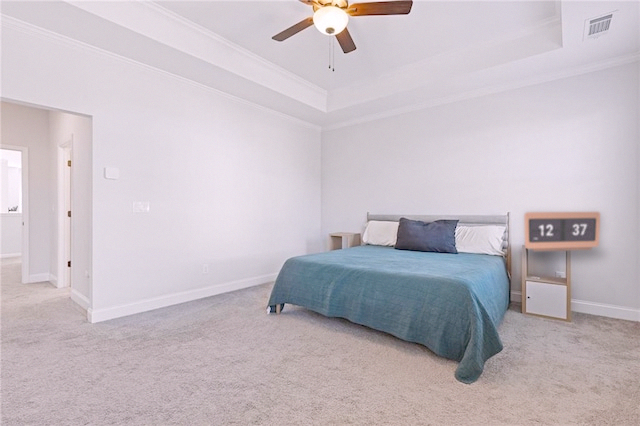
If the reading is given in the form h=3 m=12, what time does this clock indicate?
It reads h=12 m=37
